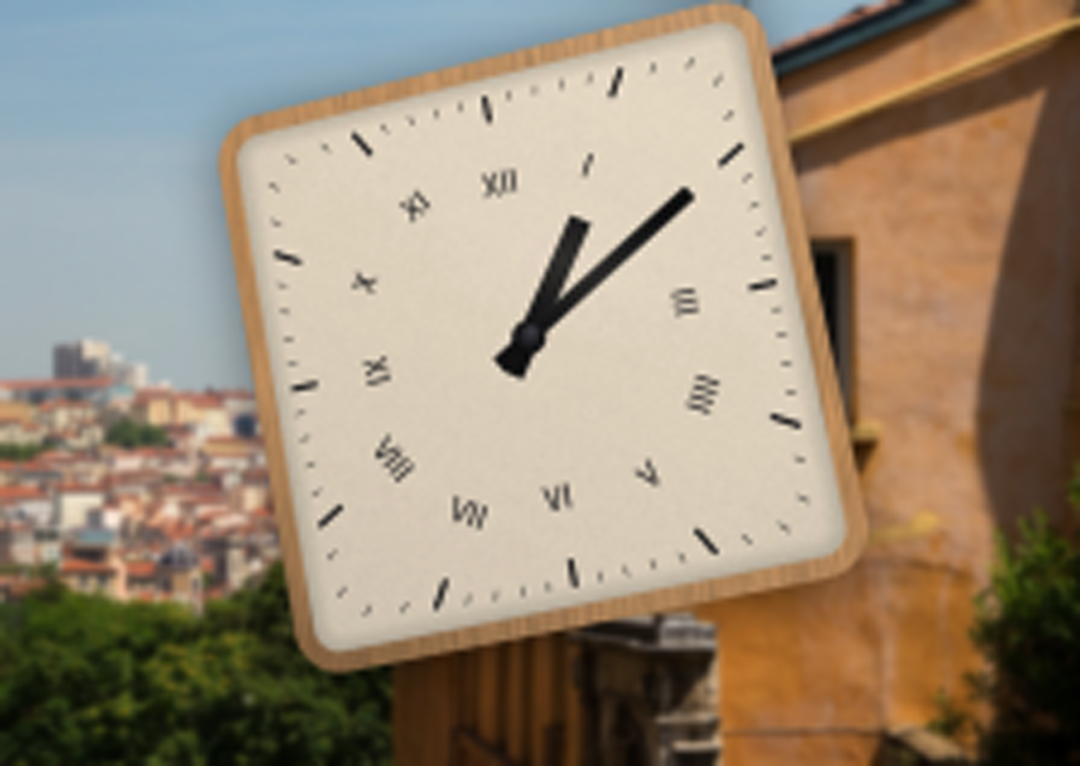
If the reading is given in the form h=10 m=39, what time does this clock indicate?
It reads h=1 m=10
